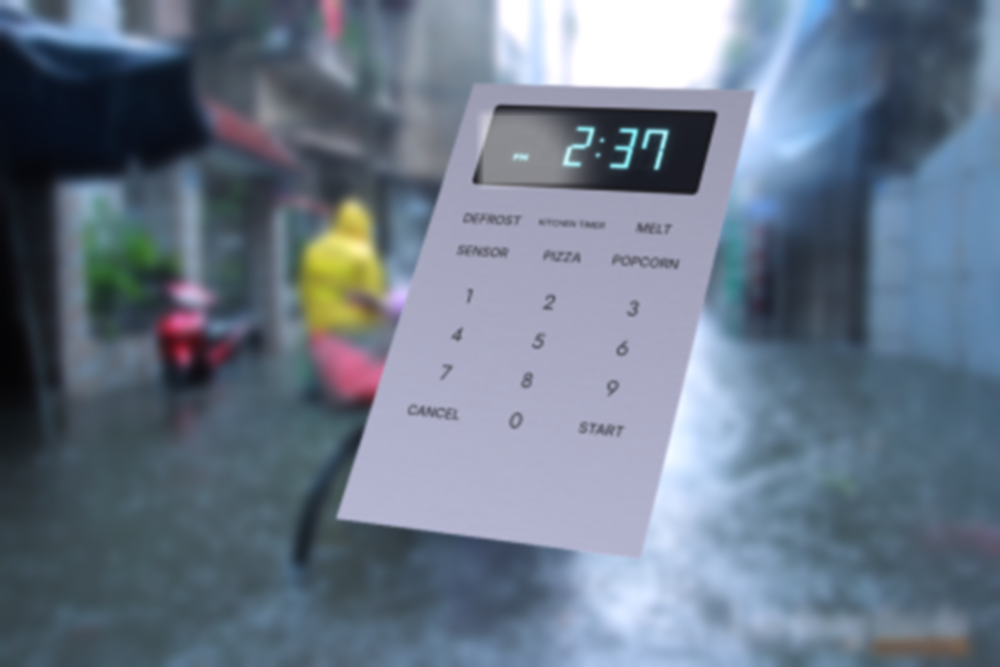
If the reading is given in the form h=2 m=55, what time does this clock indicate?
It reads h=2 m=37
